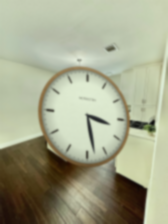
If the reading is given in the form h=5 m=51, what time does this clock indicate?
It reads h=3 m=28
